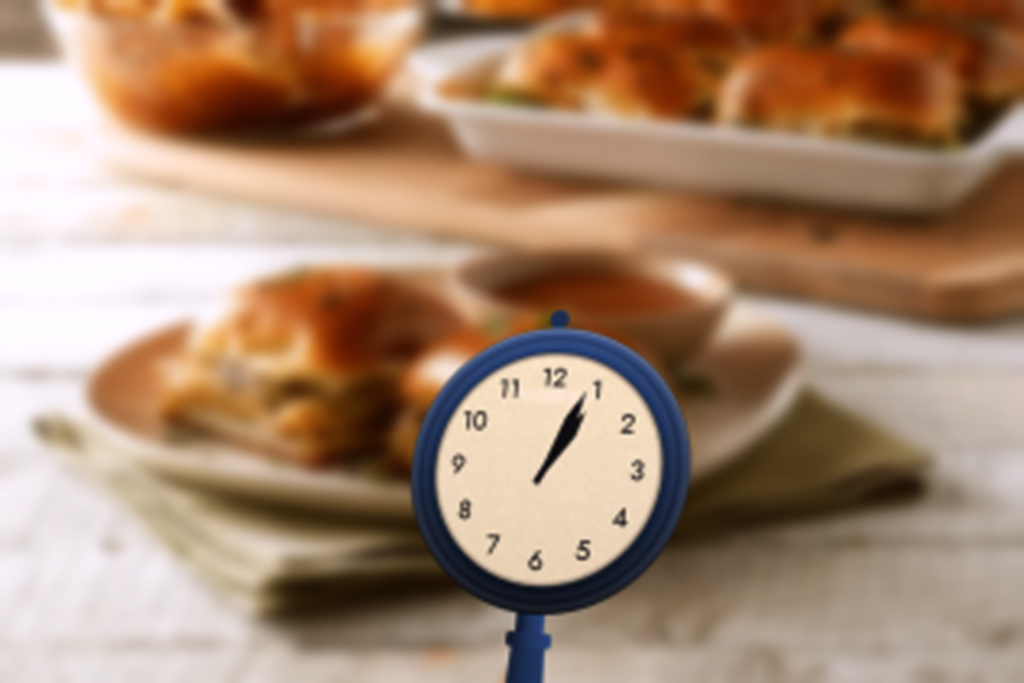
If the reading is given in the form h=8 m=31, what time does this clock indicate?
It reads h=1 m=4
